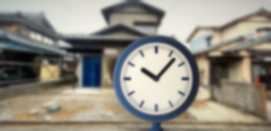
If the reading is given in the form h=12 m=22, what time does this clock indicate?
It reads h=10 m=7
